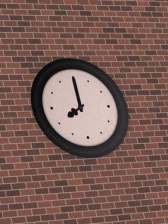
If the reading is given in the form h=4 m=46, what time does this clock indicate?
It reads h=8 m=0
